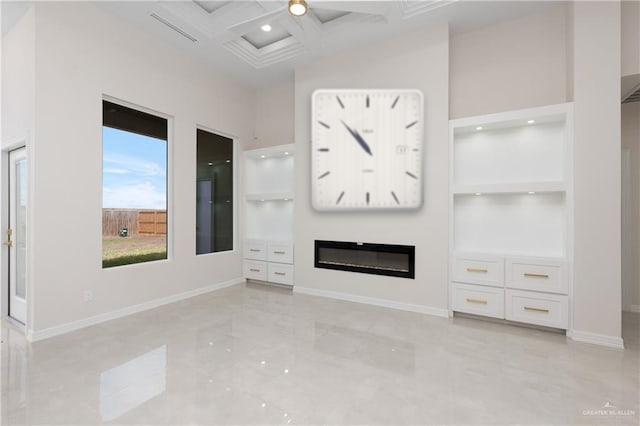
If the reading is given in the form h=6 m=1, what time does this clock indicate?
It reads h=10 m=53
